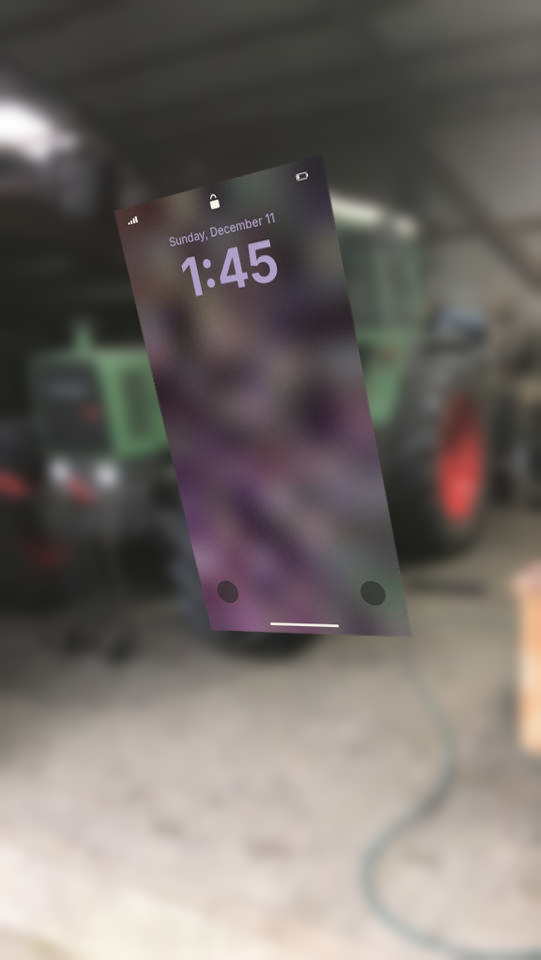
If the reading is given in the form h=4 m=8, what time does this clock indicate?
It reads h=1 m=45
